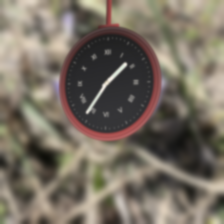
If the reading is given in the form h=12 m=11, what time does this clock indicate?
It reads h=1 m=36
